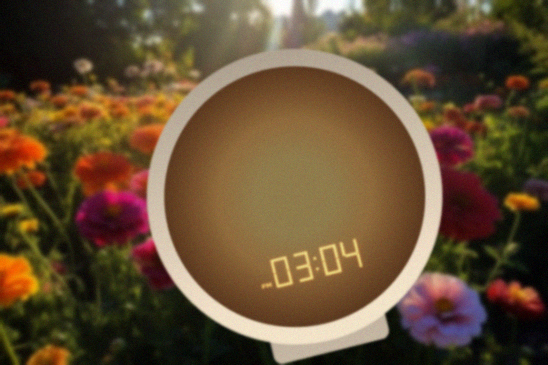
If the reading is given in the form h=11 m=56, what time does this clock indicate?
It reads h=3 m=4
